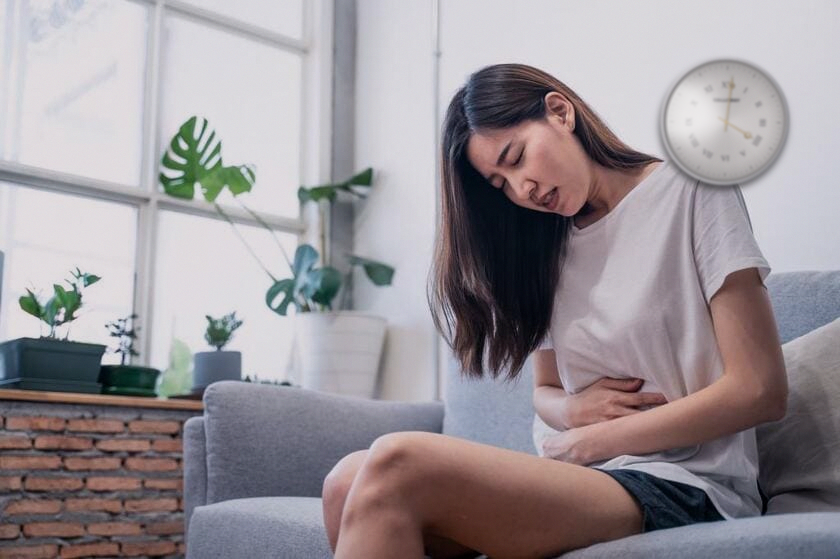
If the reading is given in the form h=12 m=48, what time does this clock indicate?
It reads h=4 m=1
